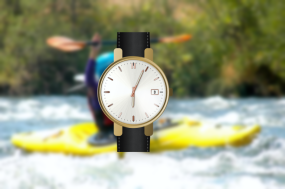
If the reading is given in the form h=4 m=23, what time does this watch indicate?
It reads h=6 m=4
